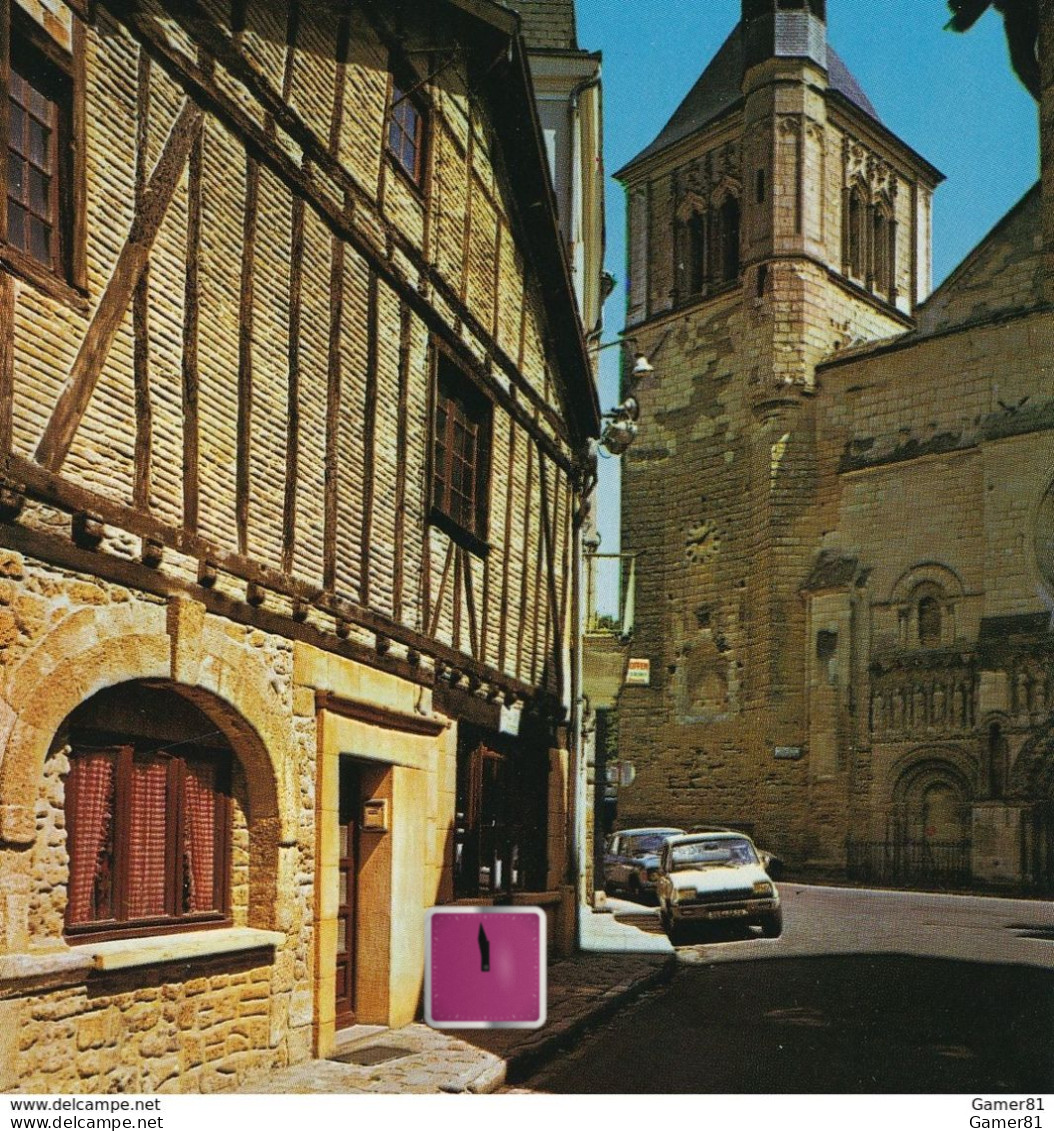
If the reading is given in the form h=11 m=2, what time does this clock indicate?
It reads h=11 m=59
